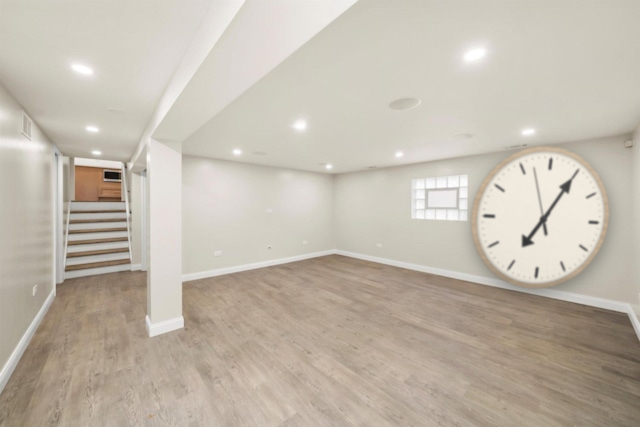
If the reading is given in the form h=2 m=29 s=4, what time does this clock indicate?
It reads h=7 m=4 s=57
